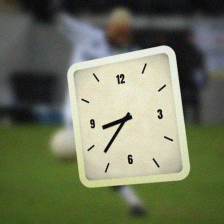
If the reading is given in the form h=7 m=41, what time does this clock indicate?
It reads h=8 m=37
